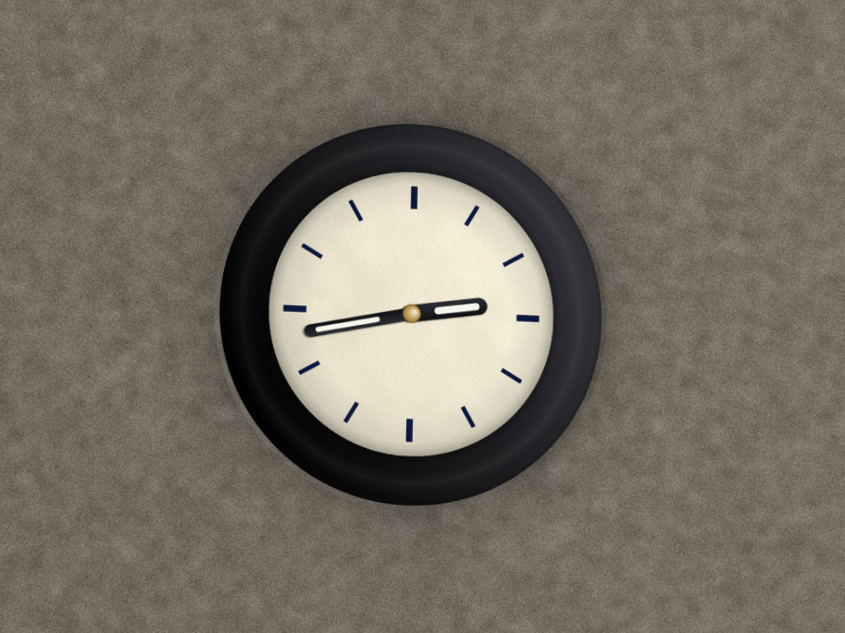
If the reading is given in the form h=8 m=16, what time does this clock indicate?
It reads h=2 m=43
